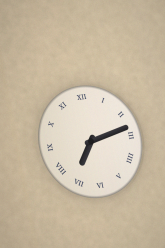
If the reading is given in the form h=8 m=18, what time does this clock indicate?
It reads h=7 m=13
